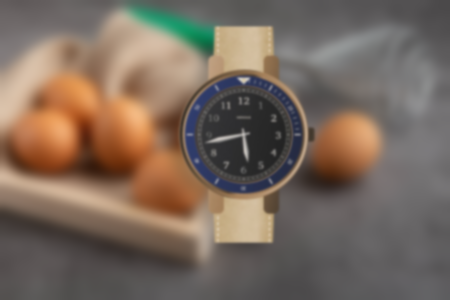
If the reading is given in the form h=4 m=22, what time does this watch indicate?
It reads h=5 m=43
